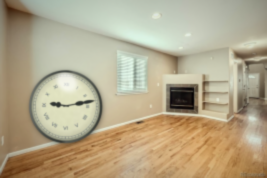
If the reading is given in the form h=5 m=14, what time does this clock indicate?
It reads h=9 m=13
